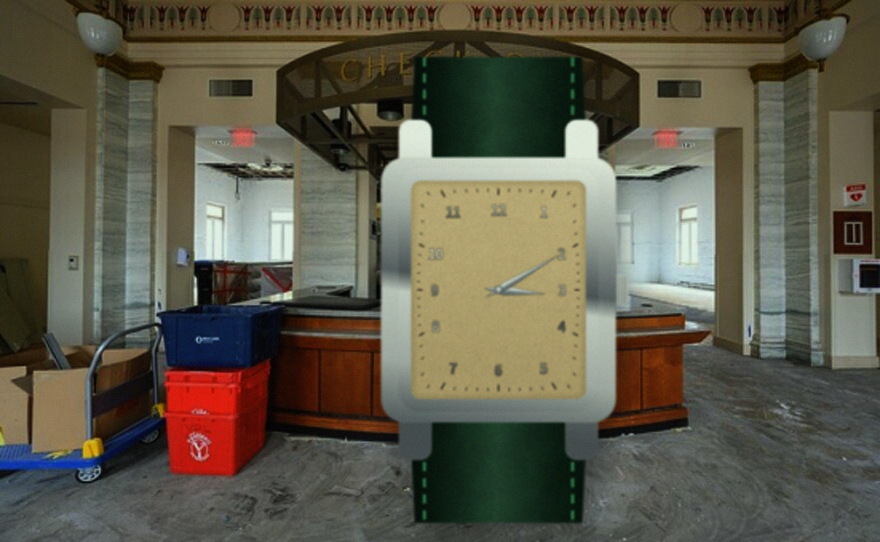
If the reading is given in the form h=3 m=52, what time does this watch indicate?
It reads h=3 m=10
